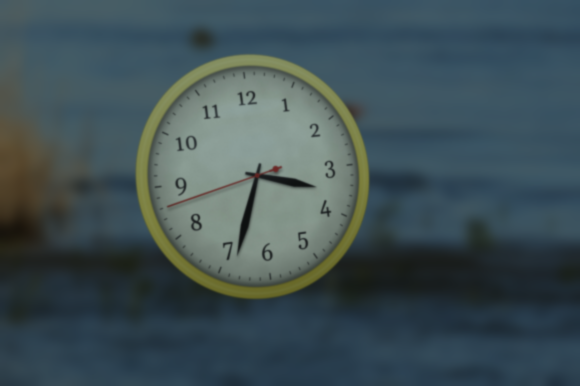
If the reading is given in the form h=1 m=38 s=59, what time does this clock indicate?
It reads h=3 m=33 s=43
